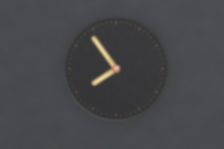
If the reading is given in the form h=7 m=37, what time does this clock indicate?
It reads h=7 m=54
